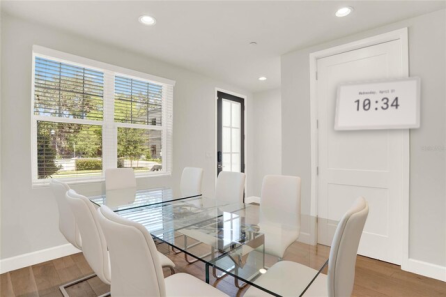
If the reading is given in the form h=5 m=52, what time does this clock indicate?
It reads h=10 m=34
